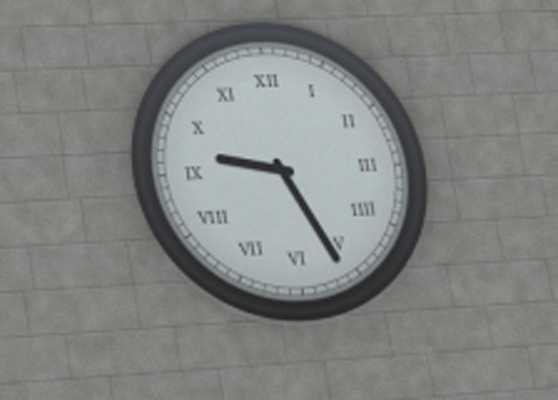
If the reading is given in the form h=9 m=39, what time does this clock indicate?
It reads h=9 m=26
